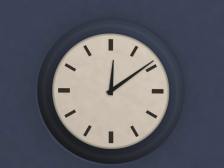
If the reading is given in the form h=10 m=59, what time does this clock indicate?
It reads h=12 m=9
